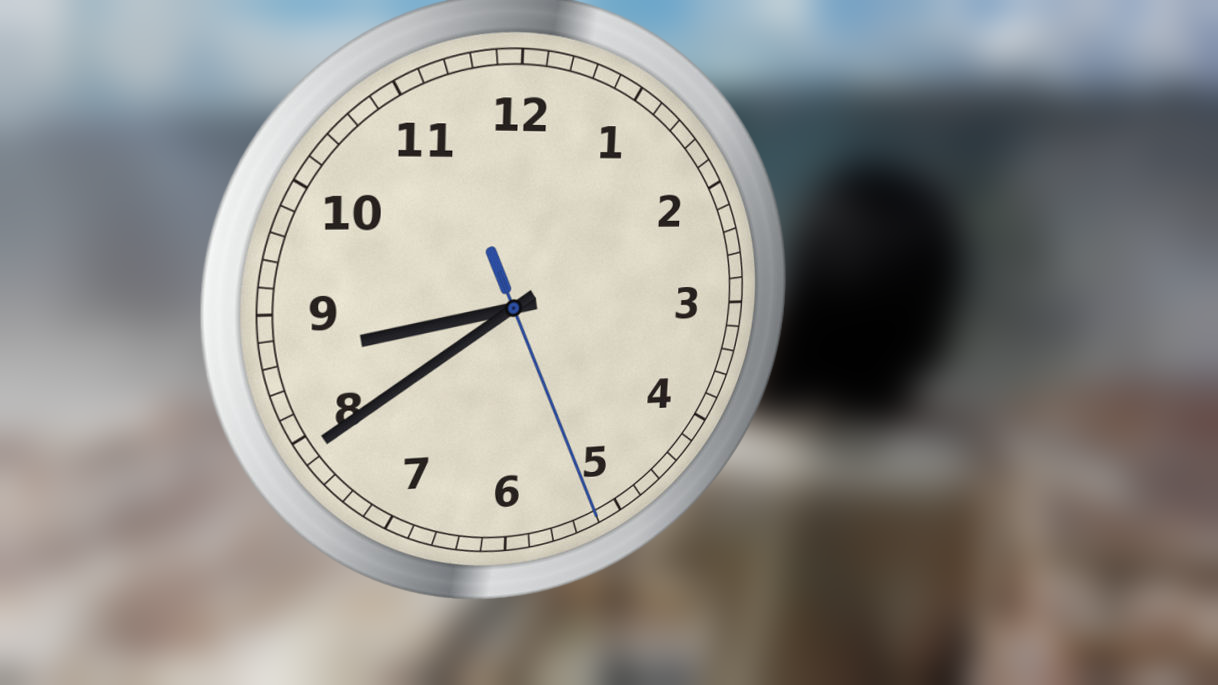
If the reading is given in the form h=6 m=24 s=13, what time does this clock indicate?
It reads h=8 m=39 s=26
